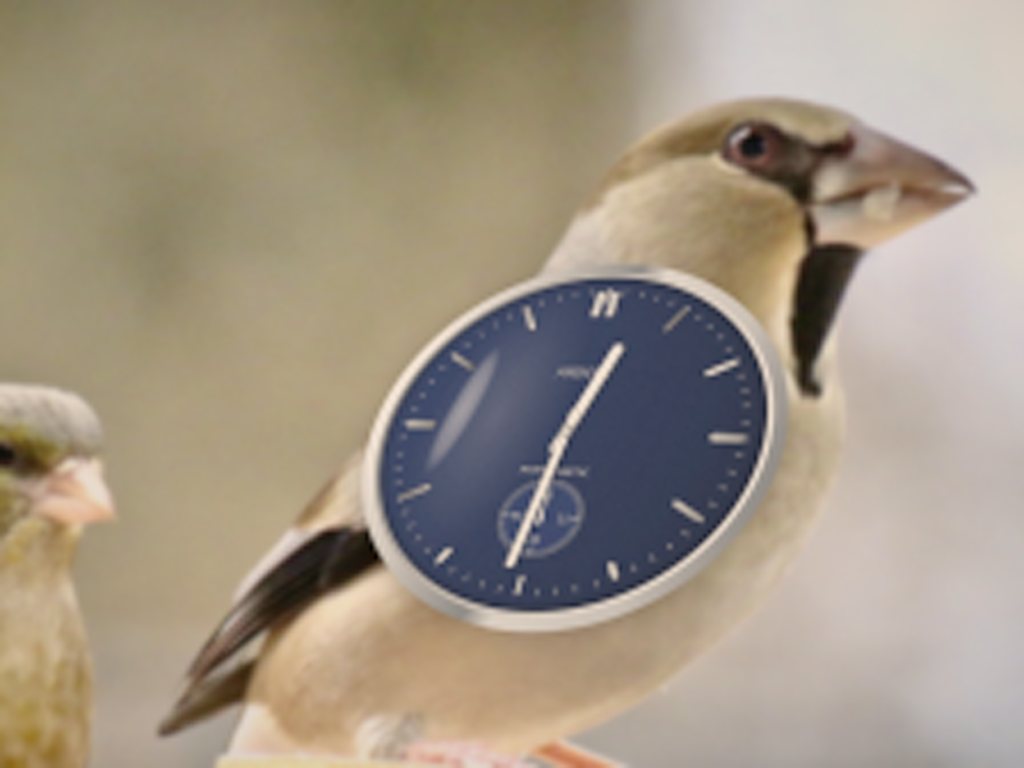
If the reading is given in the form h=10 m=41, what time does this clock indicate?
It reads h=12 m=31
